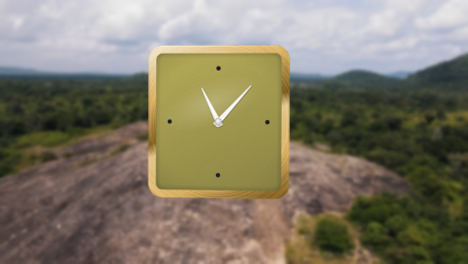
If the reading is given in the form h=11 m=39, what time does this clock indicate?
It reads h=11 m=7
